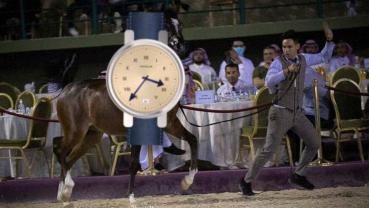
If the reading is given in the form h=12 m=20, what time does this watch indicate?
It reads h=3 m=36
